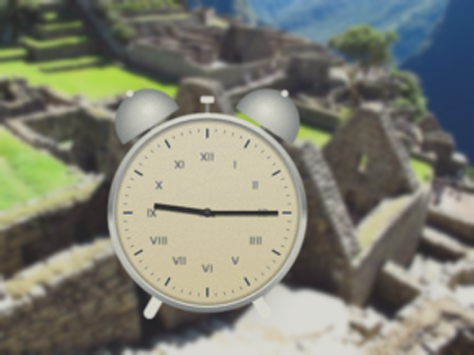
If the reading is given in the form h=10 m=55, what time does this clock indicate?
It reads h=9 m=15
